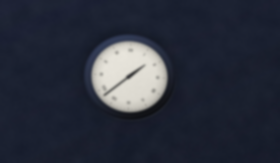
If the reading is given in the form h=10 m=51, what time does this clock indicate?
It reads h=1 m=38
